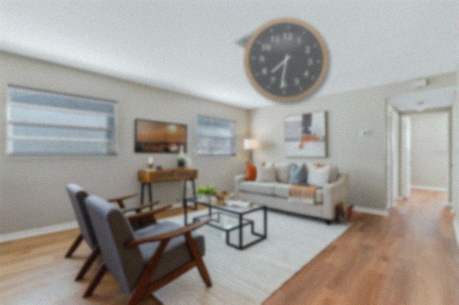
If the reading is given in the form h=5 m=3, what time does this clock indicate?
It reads h=7 m=31
